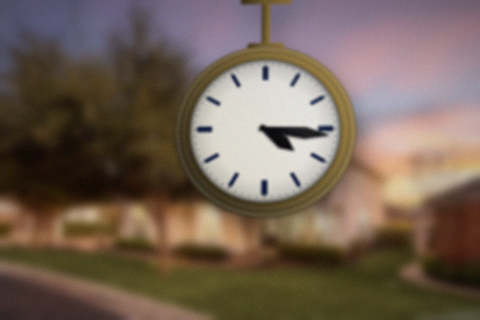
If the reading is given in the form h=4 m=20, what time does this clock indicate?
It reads h=4 m=16
